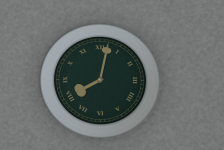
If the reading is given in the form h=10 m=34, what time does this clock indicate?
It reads h=8 m=2
